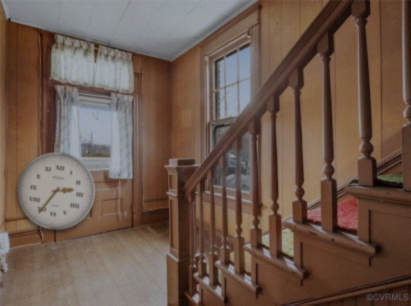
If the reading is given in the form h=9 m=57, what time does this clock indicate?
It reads h=2 m=35
